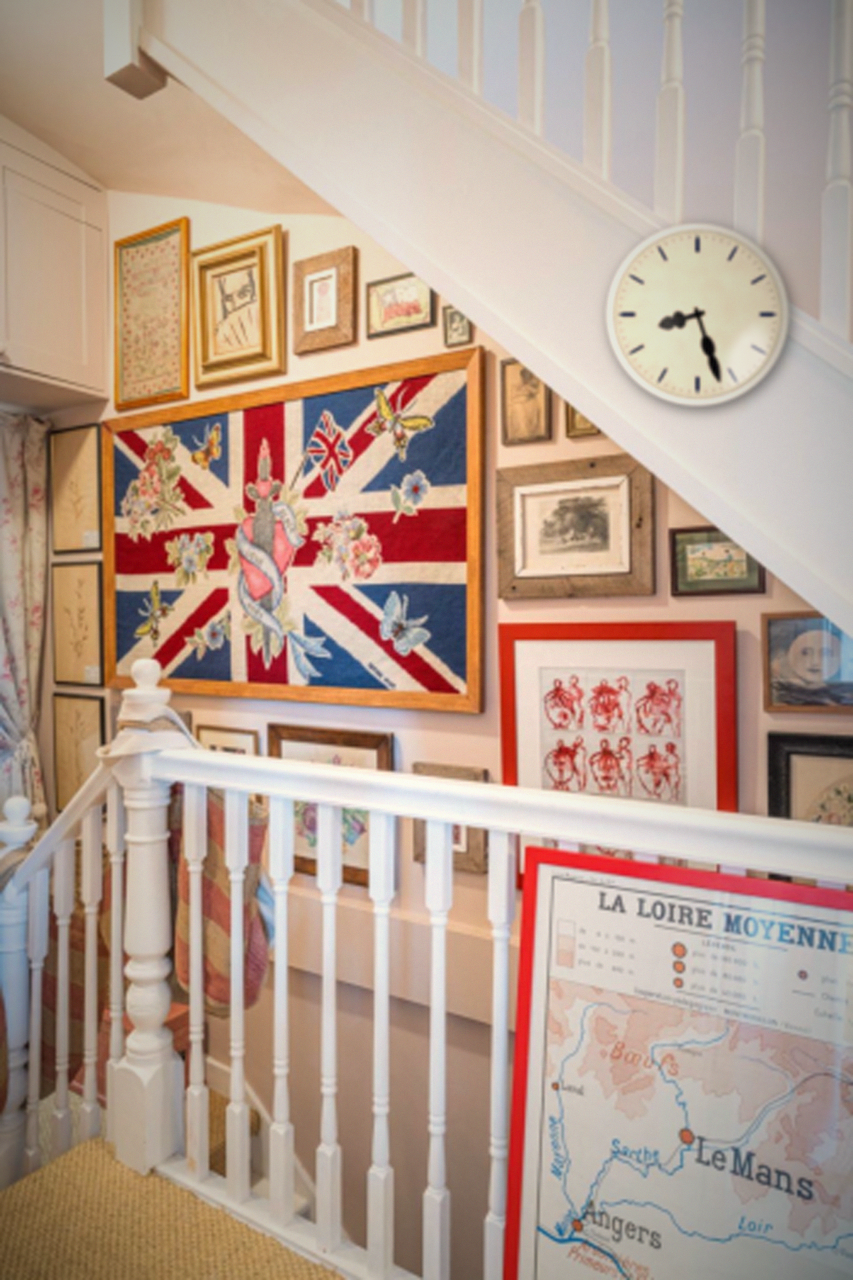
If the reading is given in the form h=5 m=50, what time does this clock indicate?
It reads h=8 m=27
